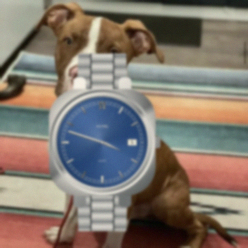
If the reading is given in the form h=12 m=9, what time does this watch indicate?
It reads h=3 m=48
